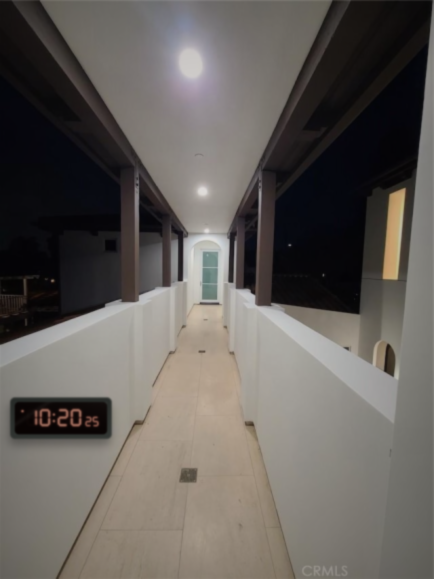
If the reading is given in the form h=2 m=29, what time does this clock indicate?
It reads h=10 m=20
